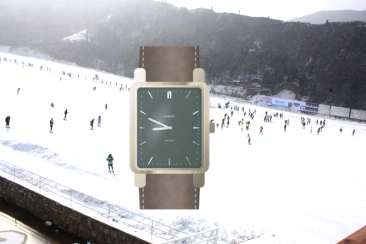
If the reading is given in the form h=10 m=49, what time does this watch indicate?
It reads h=8 m=49
